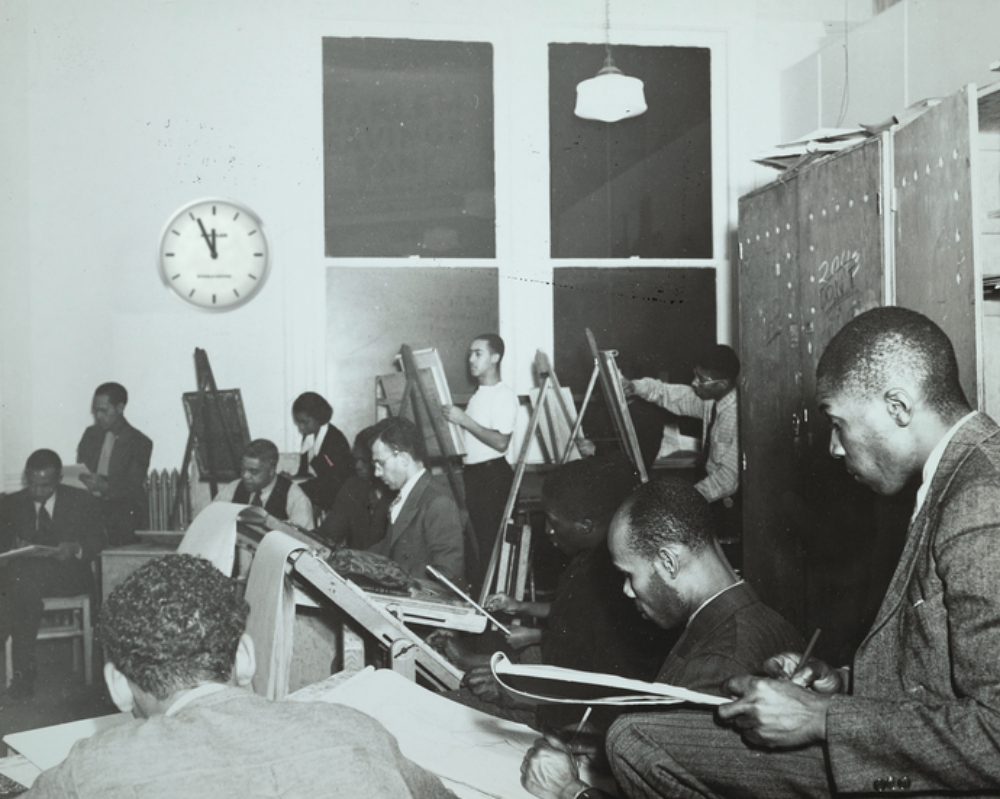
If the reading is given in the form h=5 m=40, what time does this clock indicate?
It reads h=11 m=56
